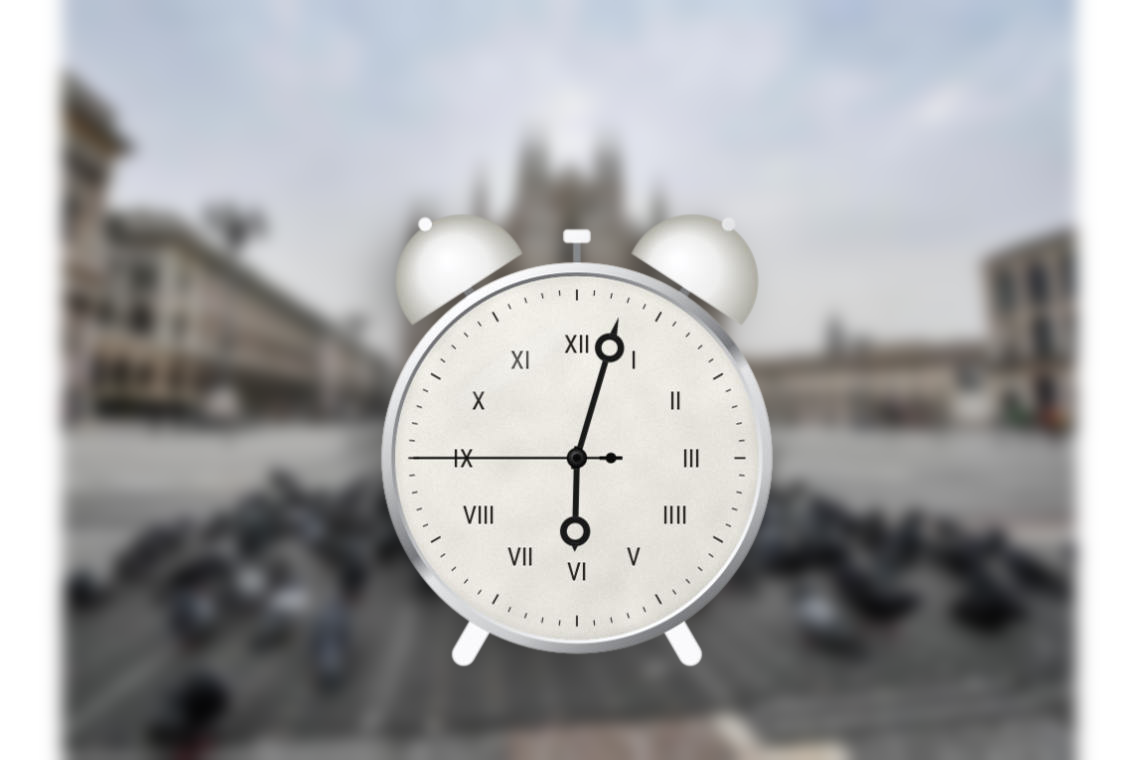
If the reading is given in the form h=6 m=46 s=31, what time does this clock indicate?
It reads h=6 m=2 s=45
